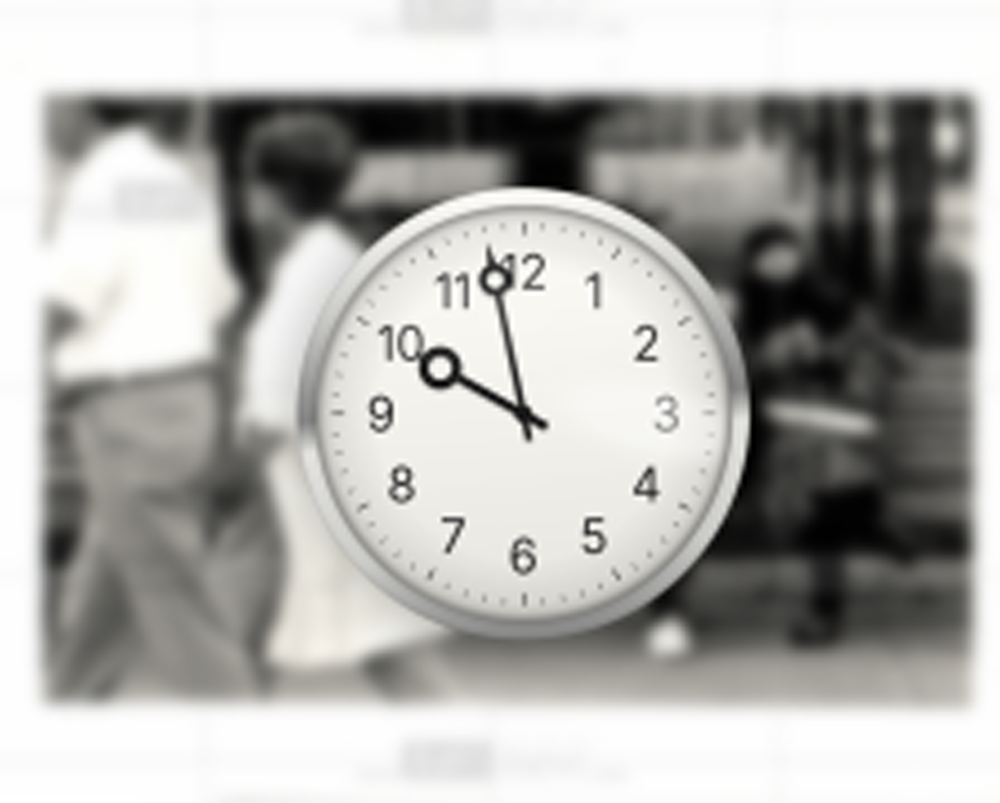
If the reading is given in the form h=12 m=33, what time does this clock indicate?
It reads h=9 m=58
